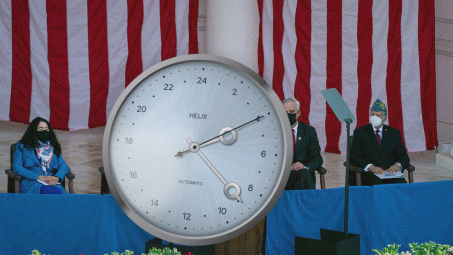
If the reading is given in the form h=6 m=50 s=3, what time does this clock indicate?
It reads h=4 m=22 s=10
